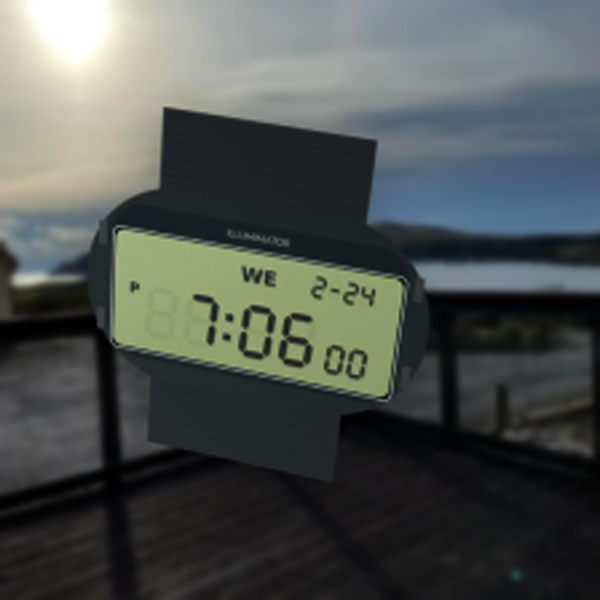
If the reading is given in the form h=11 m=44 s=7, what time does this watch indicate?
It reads h=7 m=6 s=0
